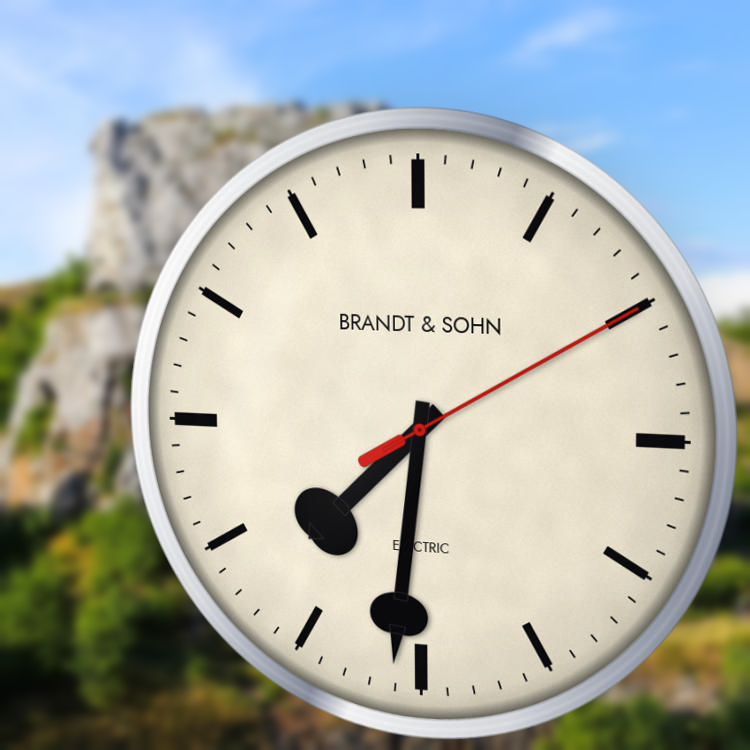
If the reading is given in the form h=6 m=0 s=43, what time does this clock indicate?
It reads h=7 m=31 s=10
